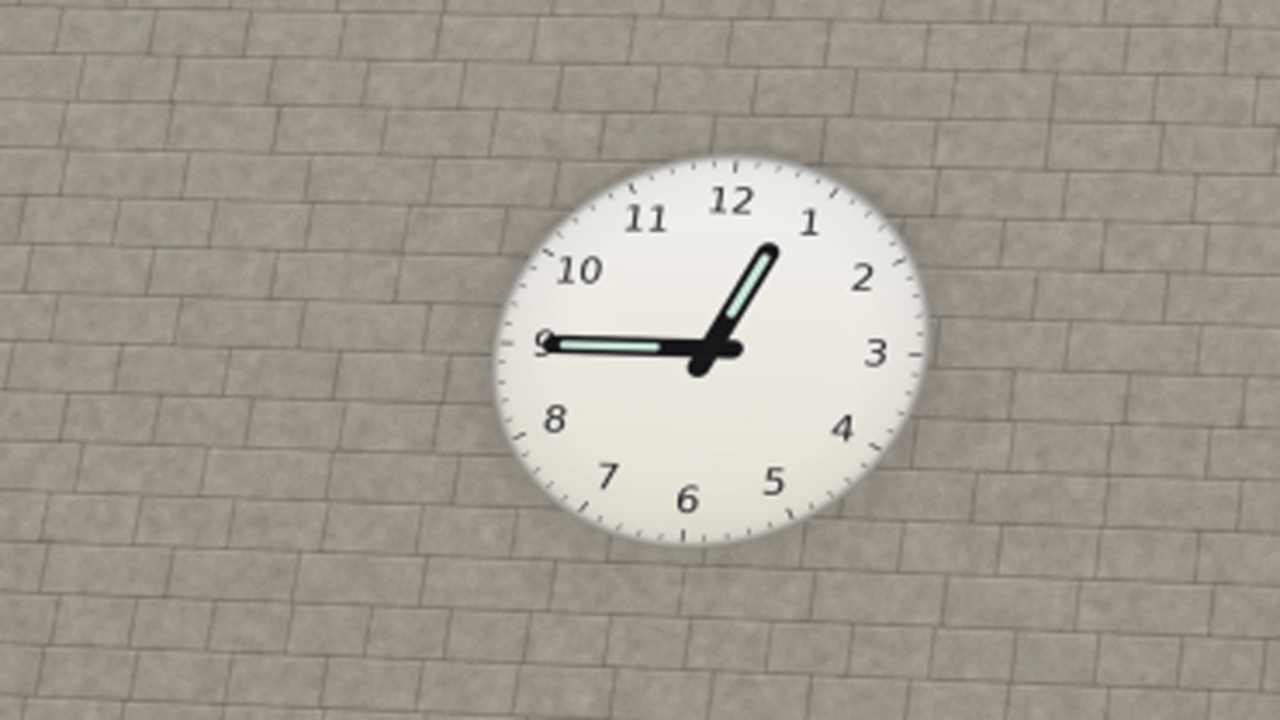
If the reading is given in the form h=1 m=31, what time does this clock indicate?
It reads h=12 m=45
